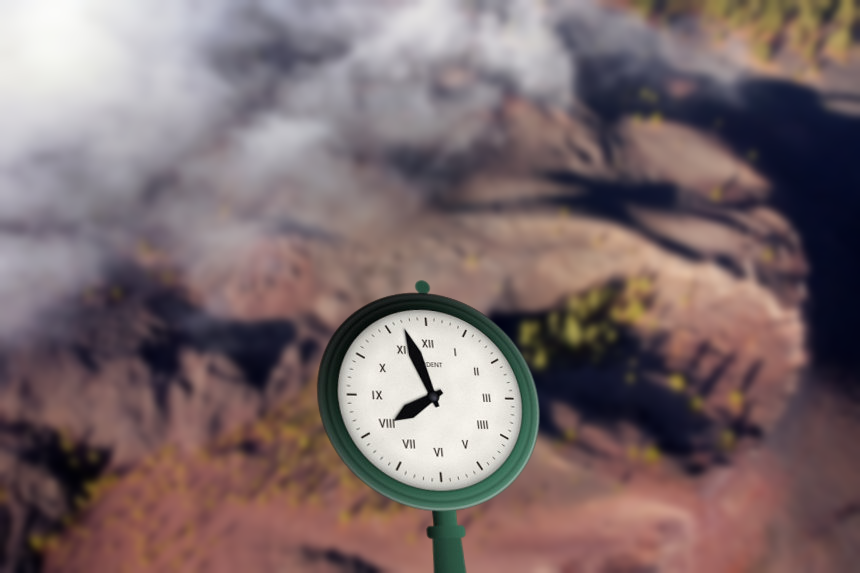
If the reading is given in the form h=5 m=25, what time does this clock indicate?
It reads h=7 m=57
